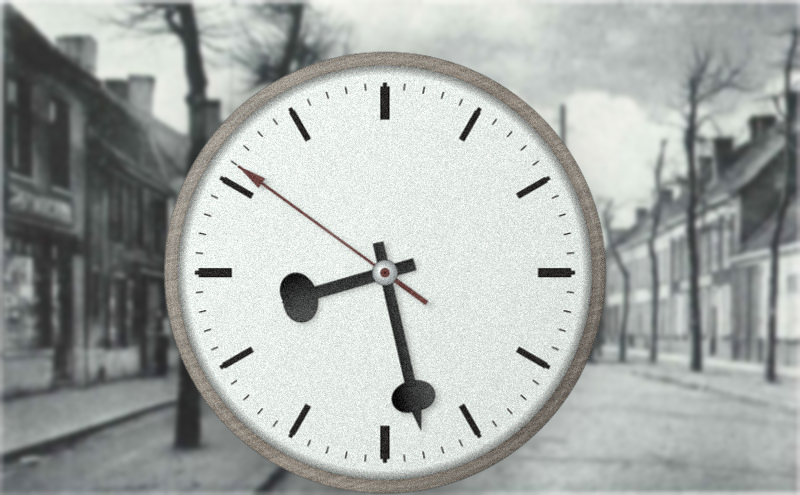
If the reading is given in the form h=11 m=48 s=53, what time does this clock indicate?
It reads h=8 m=27 s=51
